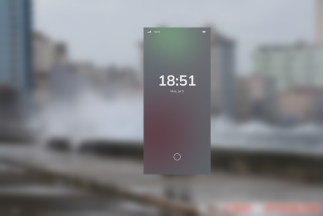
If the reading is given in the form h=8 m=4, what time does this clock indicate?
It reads h=18 m=51
